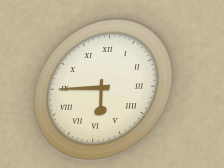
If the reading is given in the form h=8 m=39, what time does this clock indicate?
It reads h=5 m=45
